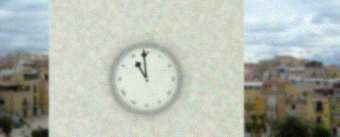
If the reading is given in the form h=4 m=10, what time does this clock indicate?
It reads h=10 m=59
